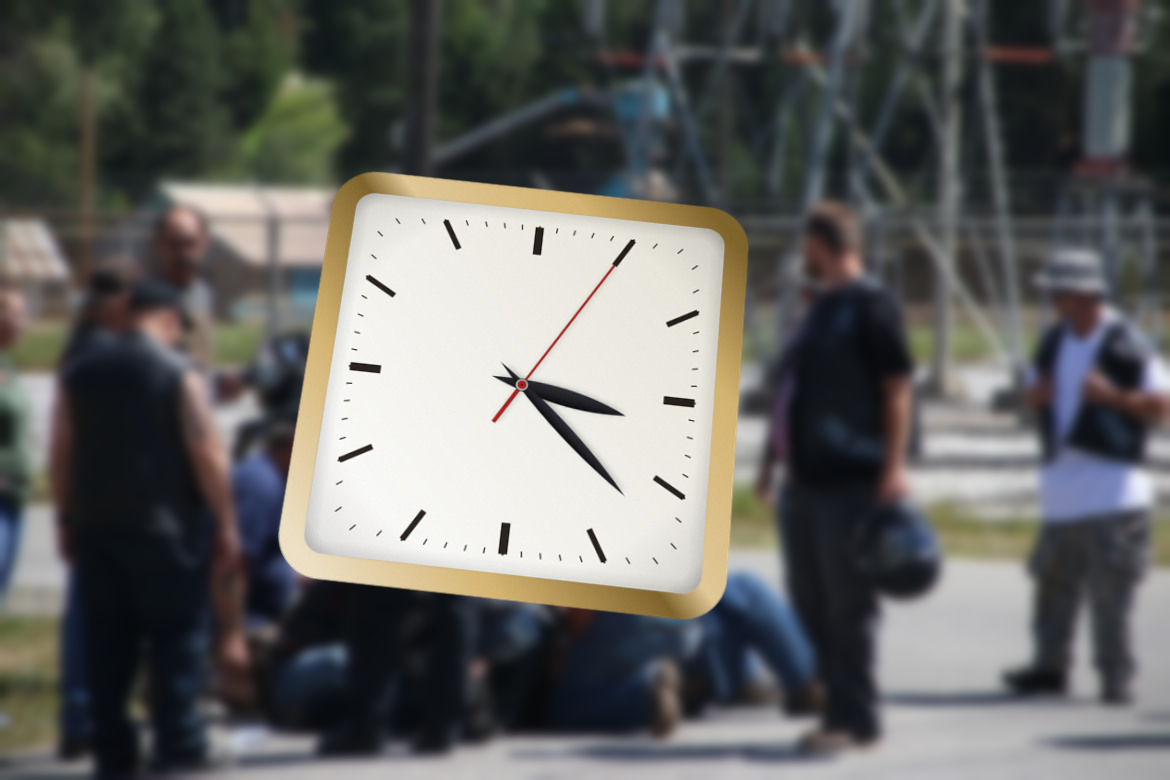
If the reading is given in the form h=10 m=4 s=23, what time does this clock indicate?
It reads h=3 m=22 s=5
